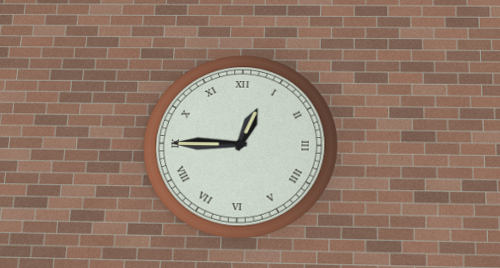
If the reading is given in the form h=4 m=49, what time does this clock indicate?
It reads h=12 m=45
